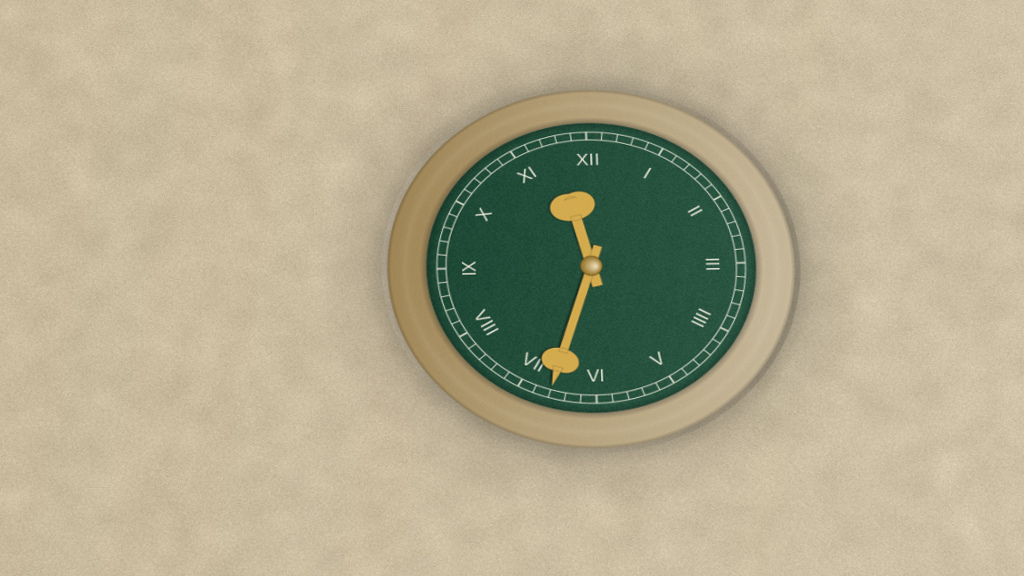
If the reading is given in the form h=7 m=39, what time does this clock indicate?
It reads h=11 m=33
